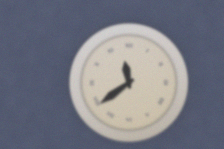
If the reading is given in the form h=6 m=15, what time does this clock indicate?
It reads h=11 m=39
